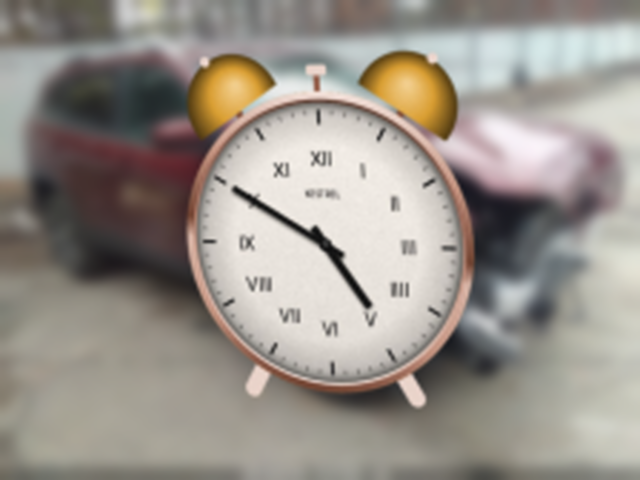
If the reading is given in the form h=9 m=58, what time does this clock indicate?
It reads h=4 m=50
